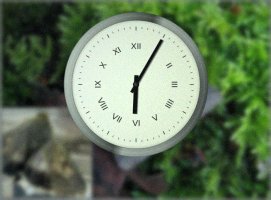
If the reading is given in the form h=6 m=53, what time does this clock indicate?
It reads h=6 m=5
